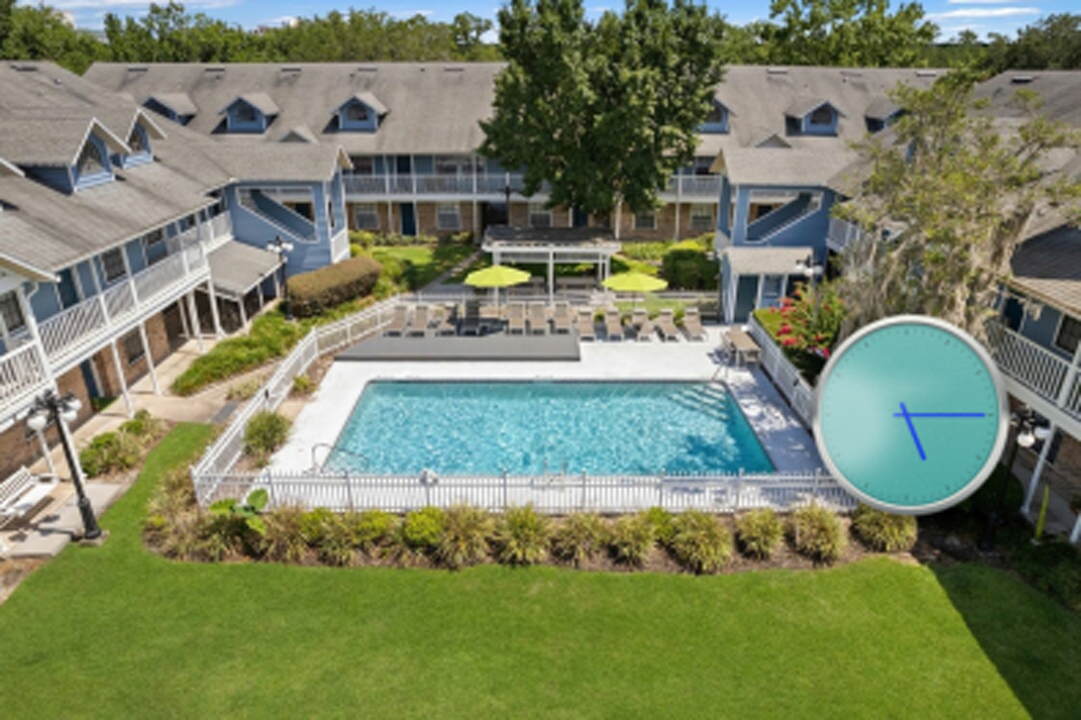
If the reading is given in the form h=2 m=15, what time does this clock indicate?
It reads h=5 m=15
